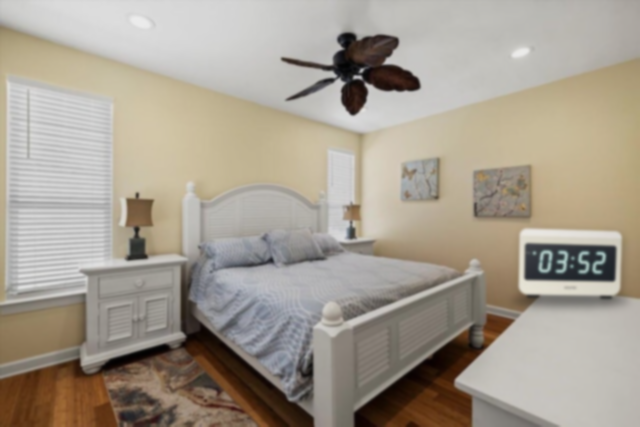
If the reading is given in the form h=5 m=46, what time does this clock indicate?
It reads h=3 m=52
